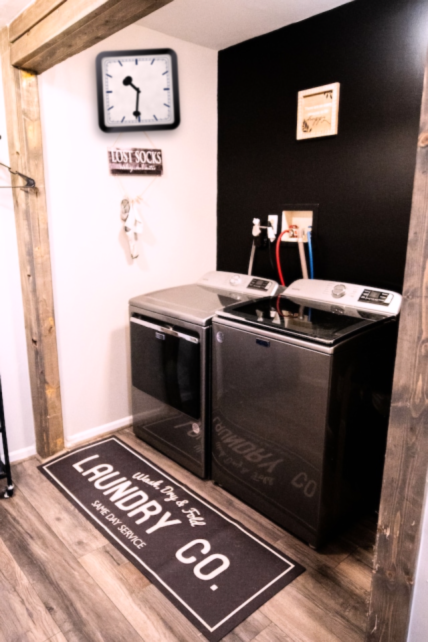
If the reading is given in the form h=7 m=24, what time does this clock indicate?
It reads h=10 m=31
